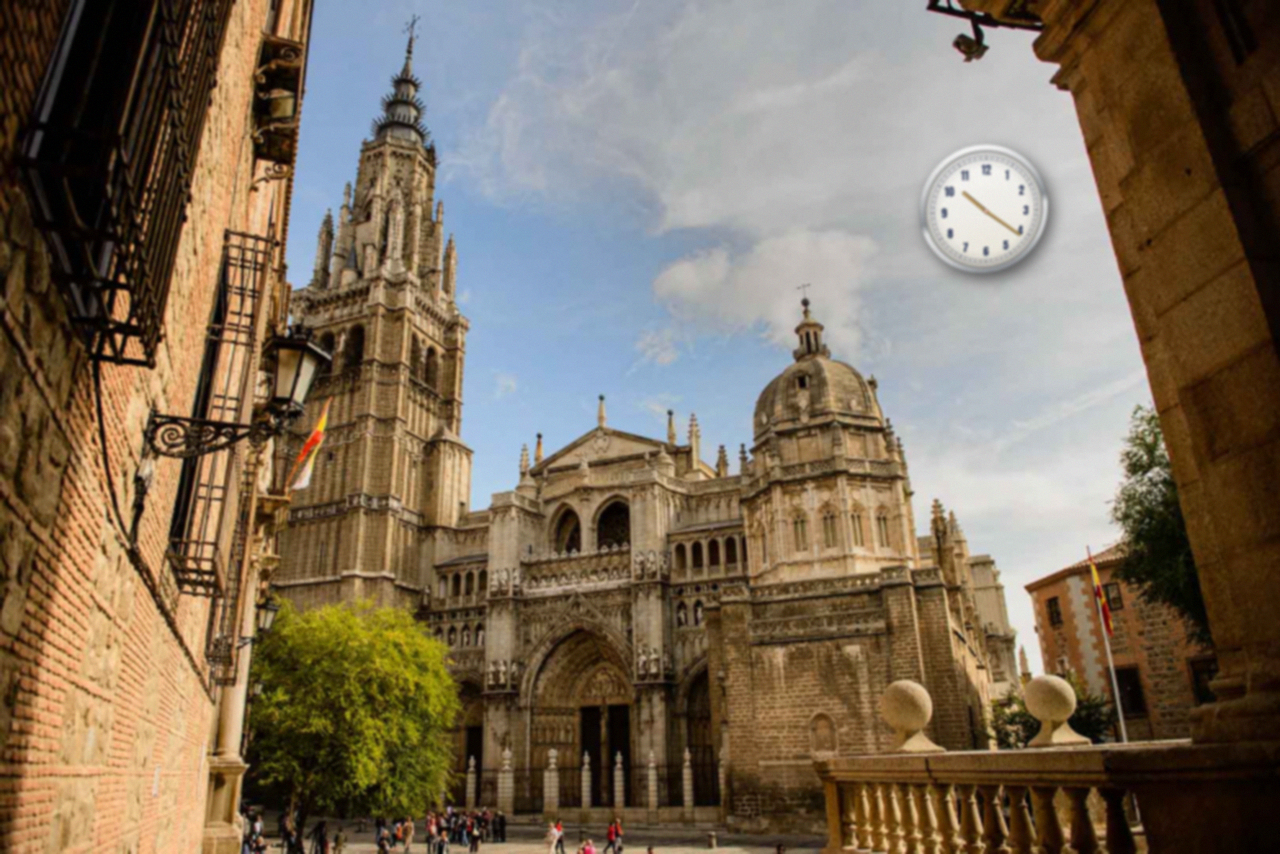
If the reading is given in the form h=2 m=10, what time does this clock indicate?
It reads h=10 m=21
